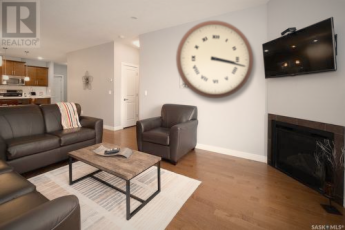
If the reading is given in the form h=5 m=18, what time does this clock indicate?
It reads h=3 m=17
